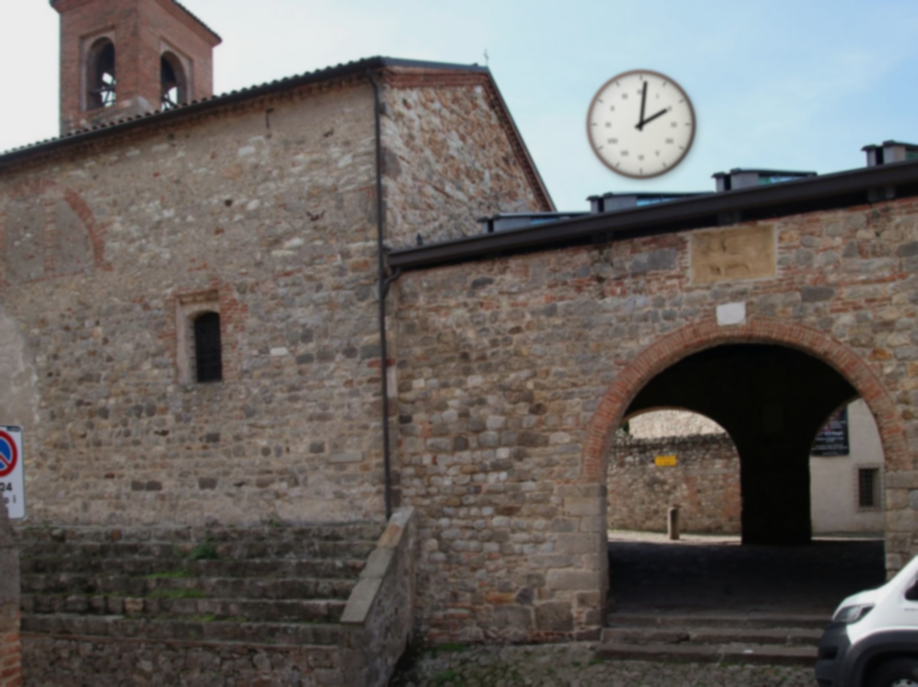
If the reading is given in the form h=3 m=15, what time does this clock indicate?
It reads h=2 m=1
